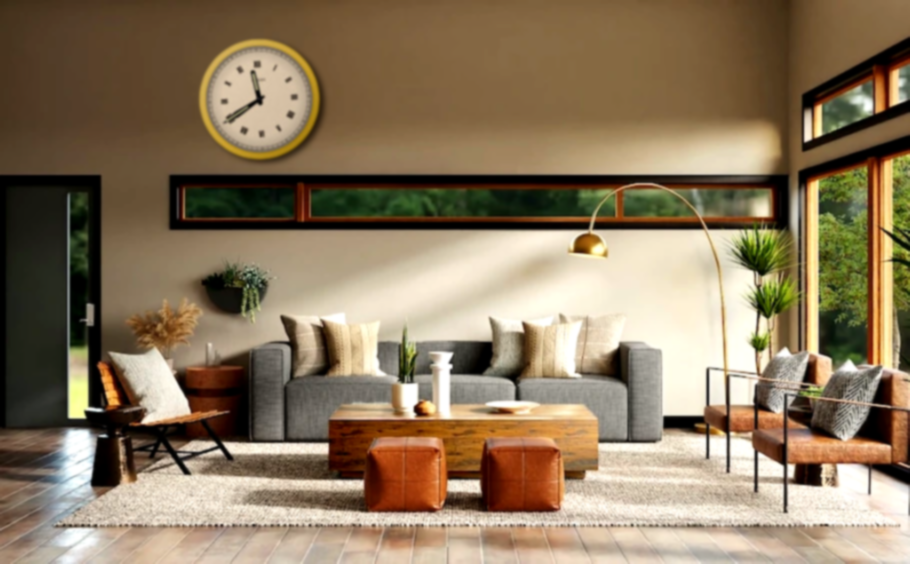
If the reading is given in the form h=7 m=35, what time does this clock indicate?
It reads h=11 m=40
